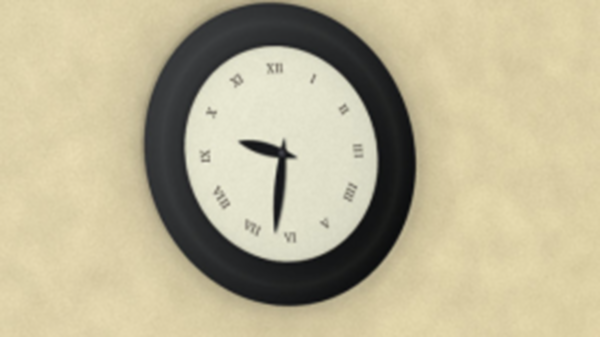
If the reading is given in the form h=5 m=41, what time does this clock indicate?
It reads h=9 m=32
